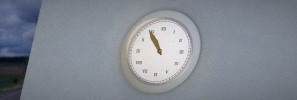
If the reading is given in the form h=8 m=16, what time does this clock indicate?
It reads h=10 m=54
